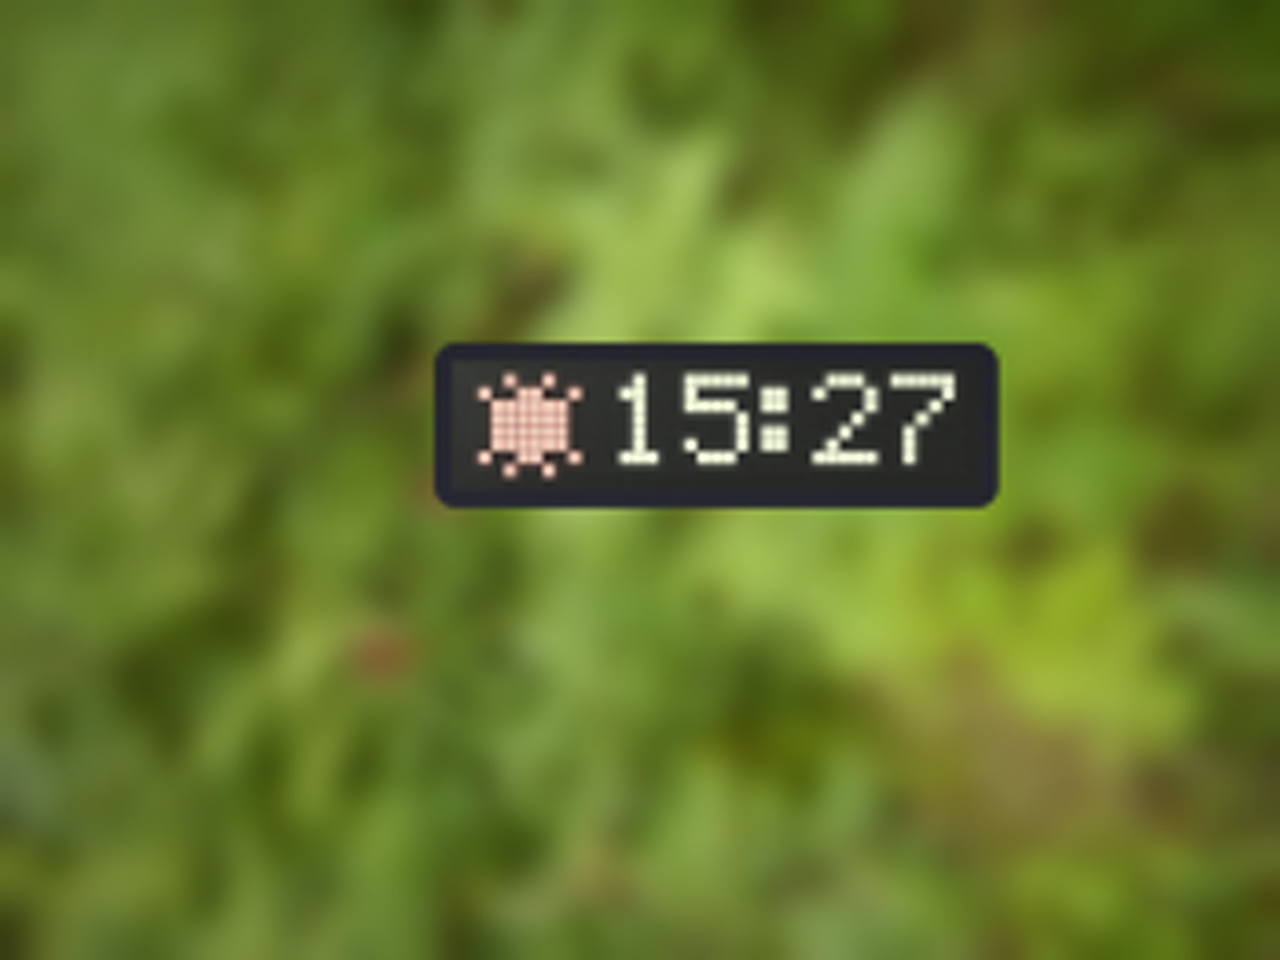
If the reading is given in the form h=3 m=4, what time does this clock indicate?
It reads h=15 m=27
